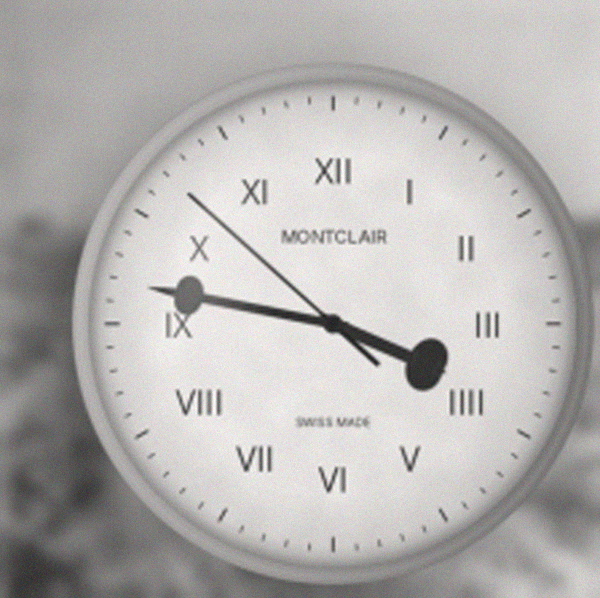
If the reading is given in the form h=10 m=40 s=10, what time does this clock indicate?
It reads h=3 m=46 s=52
